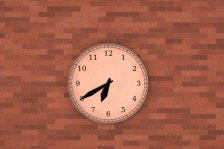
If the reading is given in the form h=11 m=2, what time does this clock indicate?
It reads h=6 m=40
